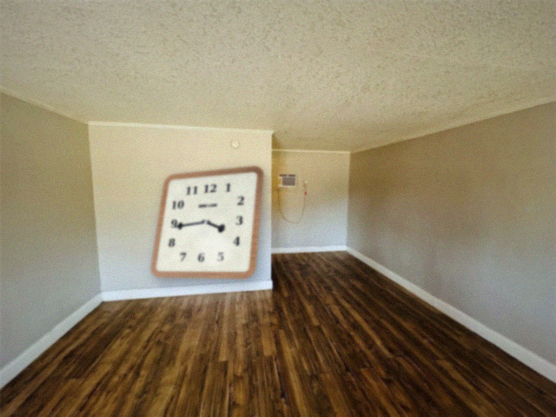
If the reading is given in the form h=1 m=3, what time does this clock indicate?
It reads h=3 m=44
